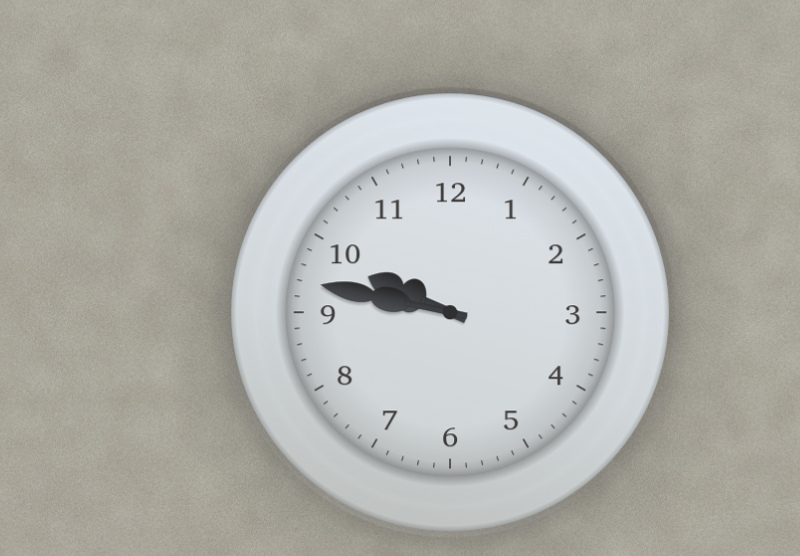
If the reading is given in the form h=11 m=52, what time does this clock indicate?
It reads h=9 m=47
